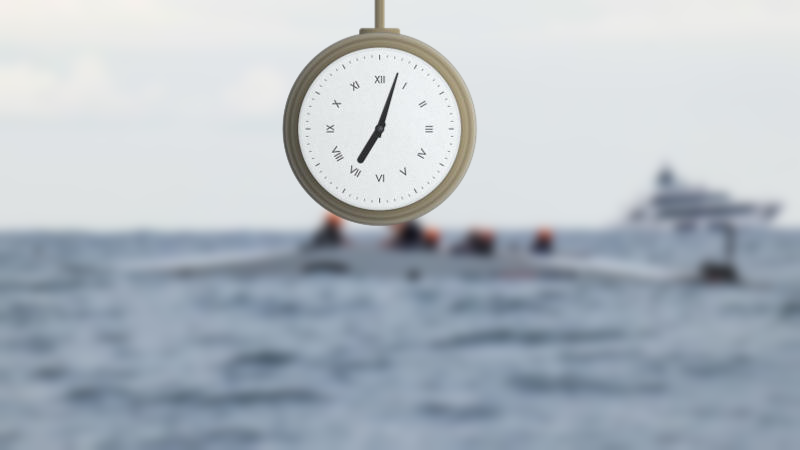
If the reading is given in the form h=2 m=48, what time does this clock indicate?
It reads h=7 m=3
